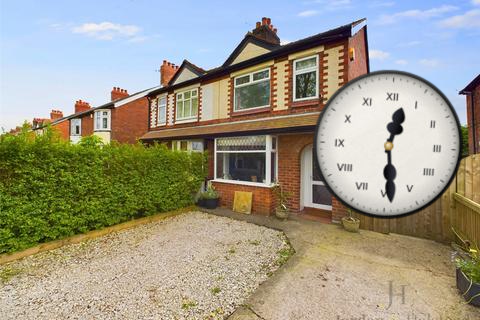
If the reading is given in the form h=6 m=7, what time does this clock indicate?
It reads h=12 m=29
